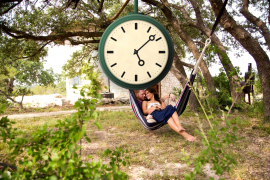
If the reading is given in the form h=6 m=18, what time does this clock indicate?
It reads h=5 m=8
